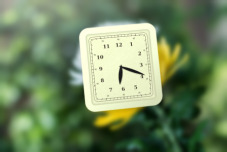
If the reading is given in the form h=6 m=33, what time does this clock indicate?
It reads h=6 m=19
